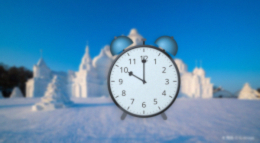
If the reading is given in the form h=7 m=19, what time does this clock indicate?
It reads h=10 m=0
